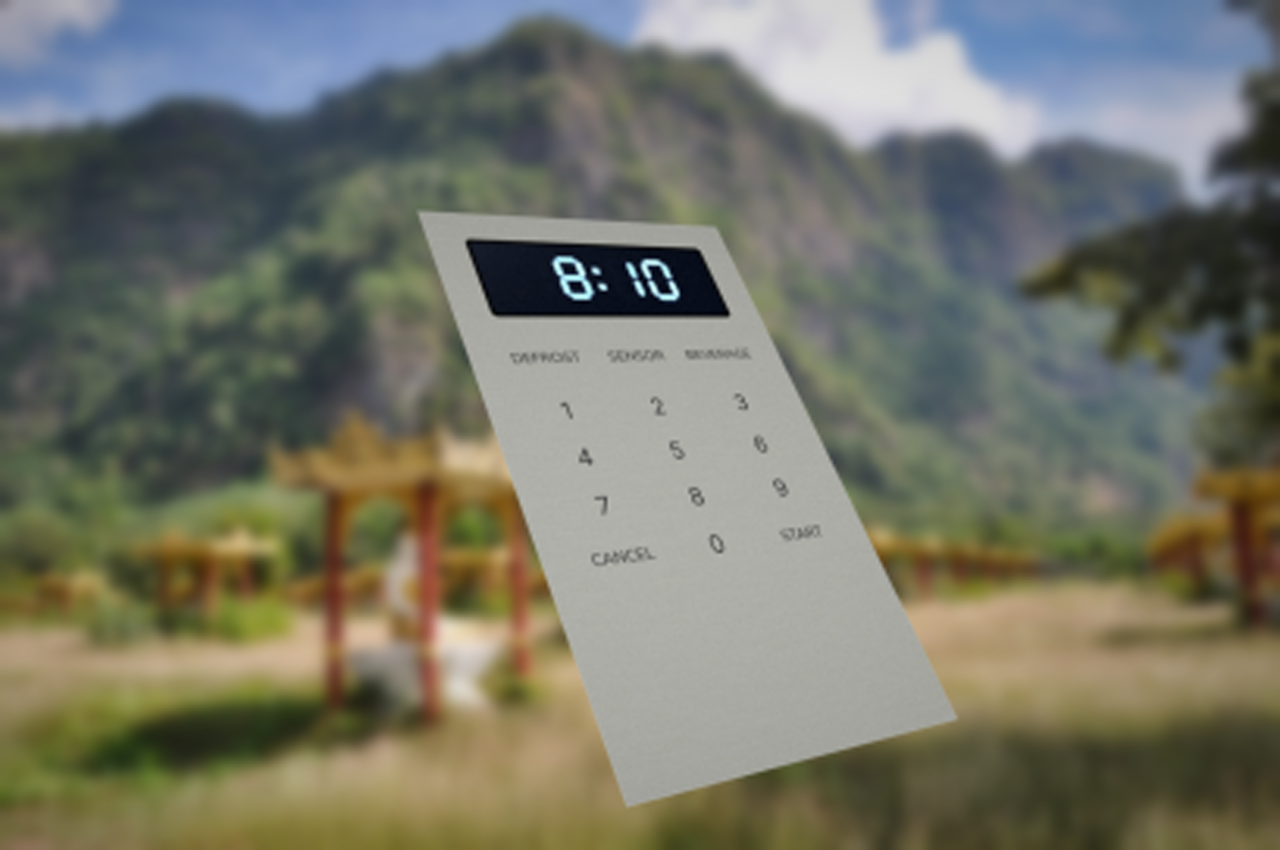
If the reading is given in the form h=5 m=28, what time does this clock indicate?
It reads h=8 m=10
